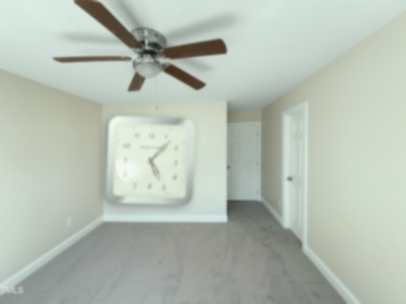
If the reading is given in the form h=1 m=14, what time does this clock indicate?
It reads h=5 m=7
